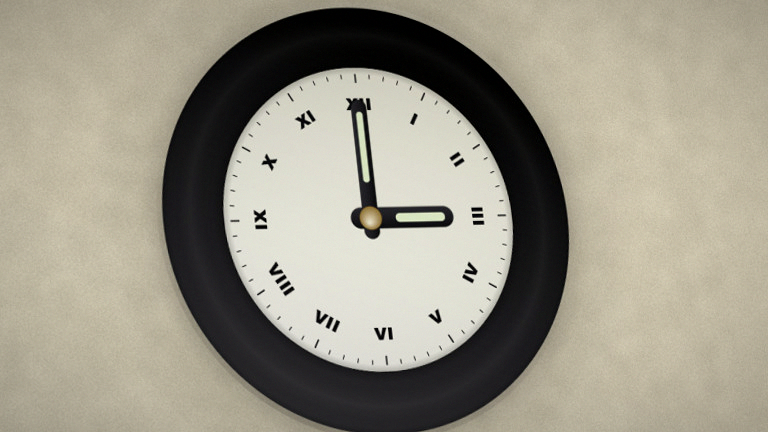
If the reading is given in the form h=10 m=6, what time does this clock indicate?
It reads h=3 m=0
